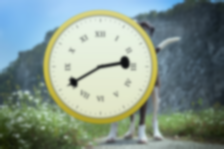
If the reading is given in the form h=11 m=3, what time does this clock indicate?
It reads h=2 m=40
